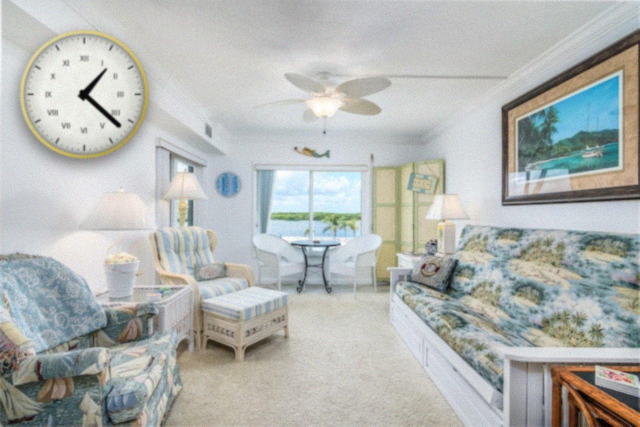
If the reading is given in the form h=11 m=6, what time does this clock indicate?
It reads h=1 m=22
